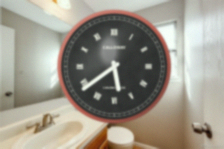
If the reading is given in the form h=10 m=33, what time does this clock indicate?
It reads h=5 m=39
